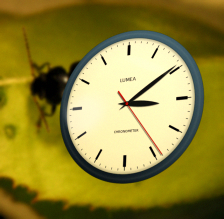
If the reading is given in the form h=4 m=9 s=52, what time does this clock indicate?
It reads h=3 m=9 s=24
